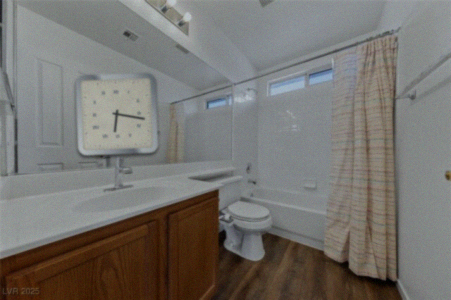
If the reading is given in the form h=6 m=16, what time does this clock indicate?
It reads h=6 m=17
